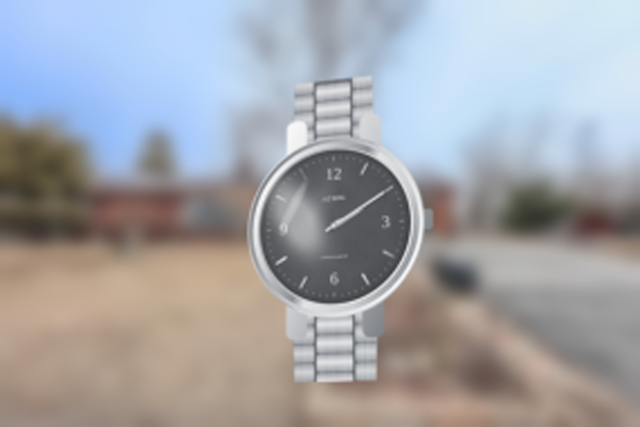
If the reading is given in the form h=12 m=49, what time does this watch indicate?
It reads h=2 m=10
